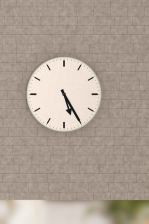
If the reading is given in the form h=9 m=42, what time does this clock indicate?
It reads h=5 m=25
